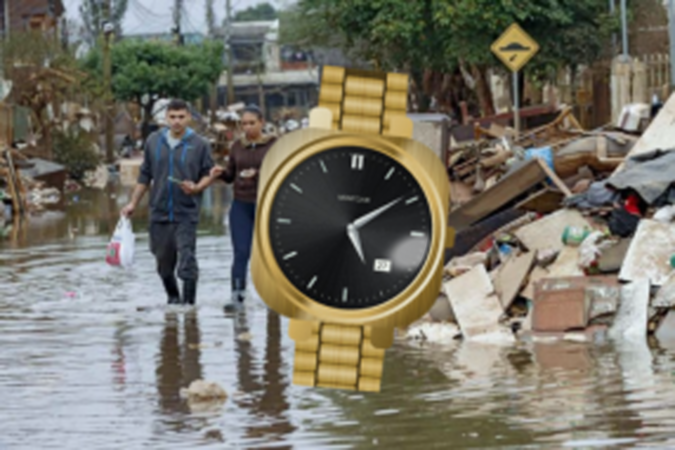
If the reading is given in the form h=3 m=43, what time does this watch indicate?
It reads h=5 m=9
